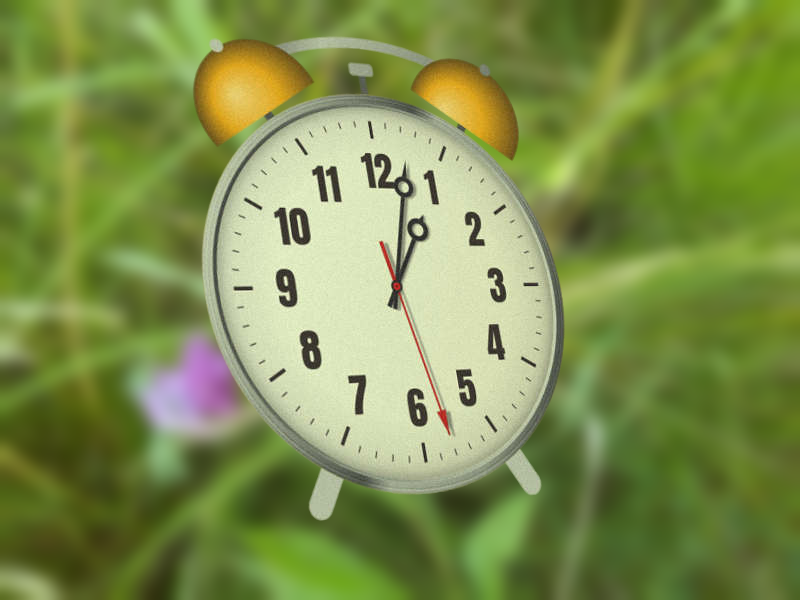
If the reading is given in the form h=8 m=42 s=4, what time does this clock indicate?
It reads h=1 m=2 s=28
